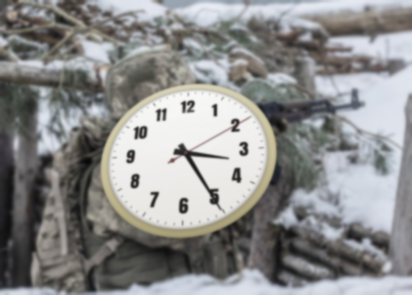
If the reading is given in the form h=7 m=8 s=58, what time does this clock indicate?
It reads h=3 m=25 s=10
